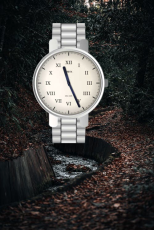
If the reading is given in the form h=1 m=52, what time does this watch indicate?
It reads h=11 m=26
